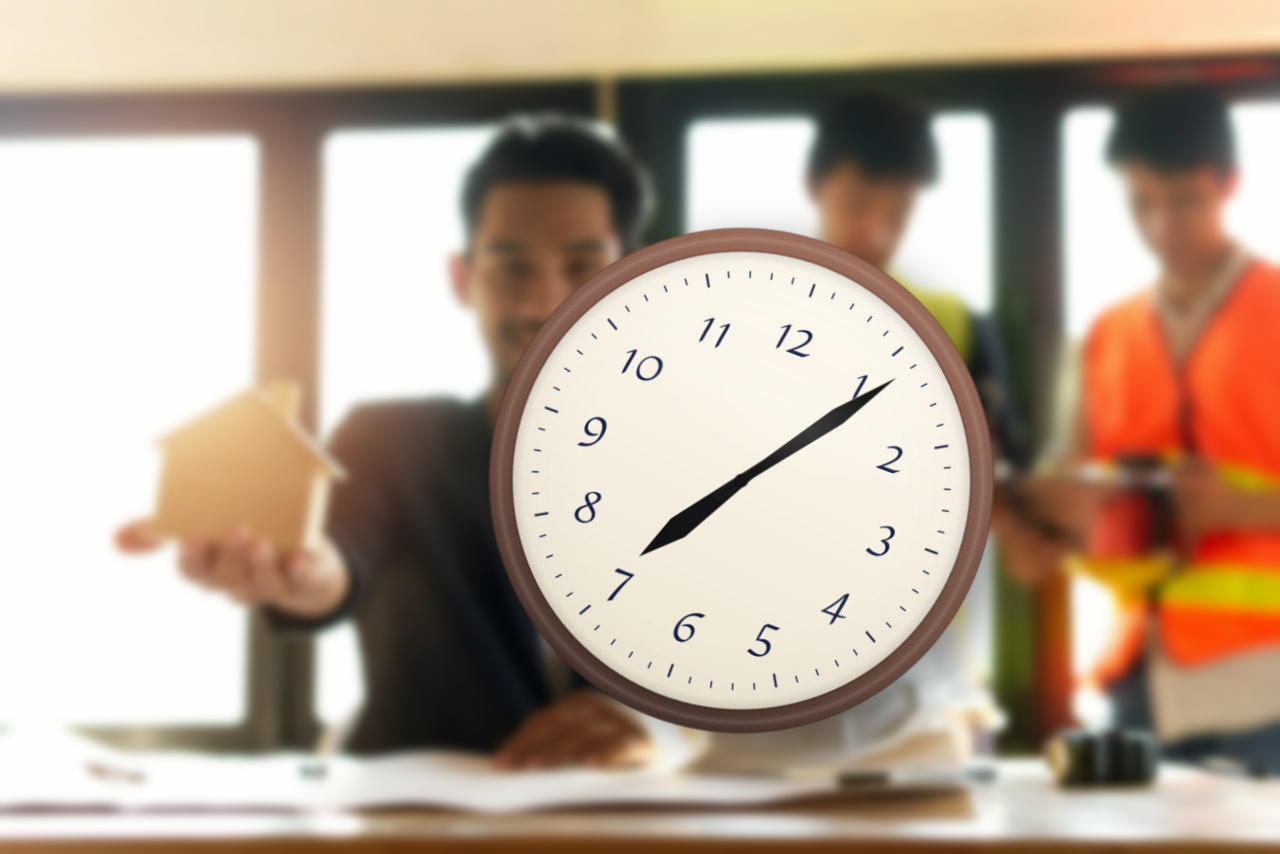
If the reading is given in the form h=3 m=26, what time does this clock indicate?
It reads h=7 m=6
